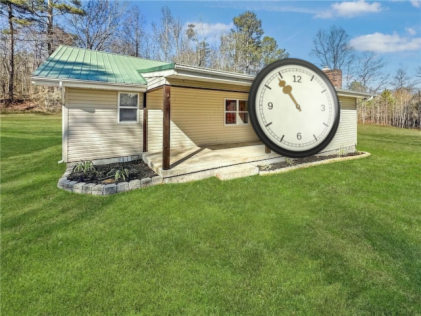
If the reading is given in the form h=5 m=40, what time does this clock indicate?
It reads h=10 m=54
